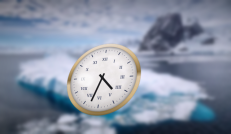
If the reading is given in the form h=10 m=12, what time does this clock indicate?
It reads h=4 m=33
